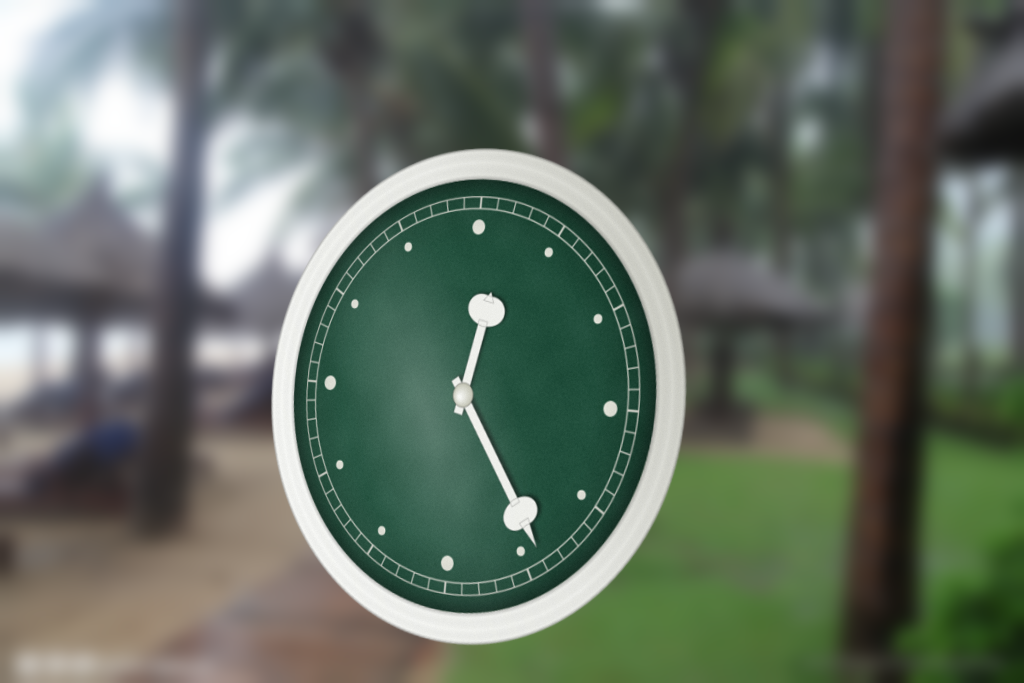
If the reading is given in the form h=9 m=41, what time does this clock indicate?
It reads h=12 m=24
